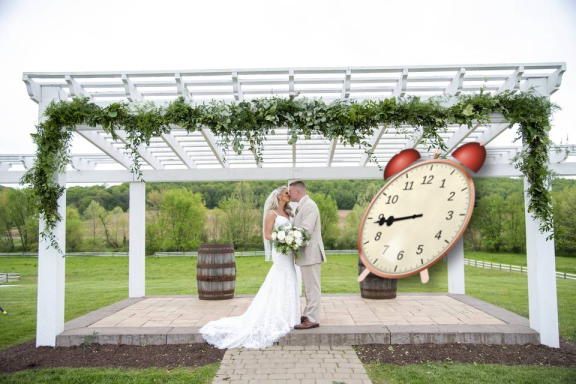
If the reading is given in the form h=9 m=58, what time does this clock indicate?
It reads h=8 m=44
